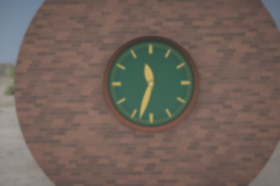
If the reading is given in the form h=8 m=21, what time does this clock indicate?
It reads h=11 m=33
